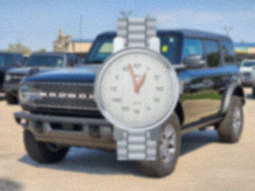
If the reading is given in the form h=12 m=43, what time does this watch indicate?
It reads h=12 m=57
